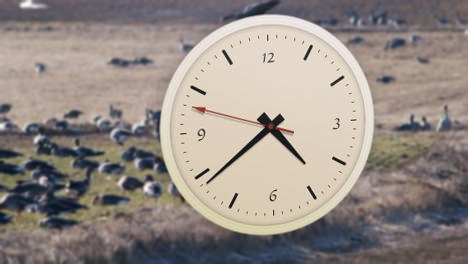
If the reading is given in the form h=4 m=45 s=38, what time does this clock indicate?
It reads h=4 m=38 s=48
